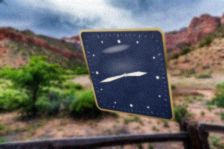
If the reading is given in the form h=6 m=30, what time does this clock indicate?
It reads h=2 m=42
